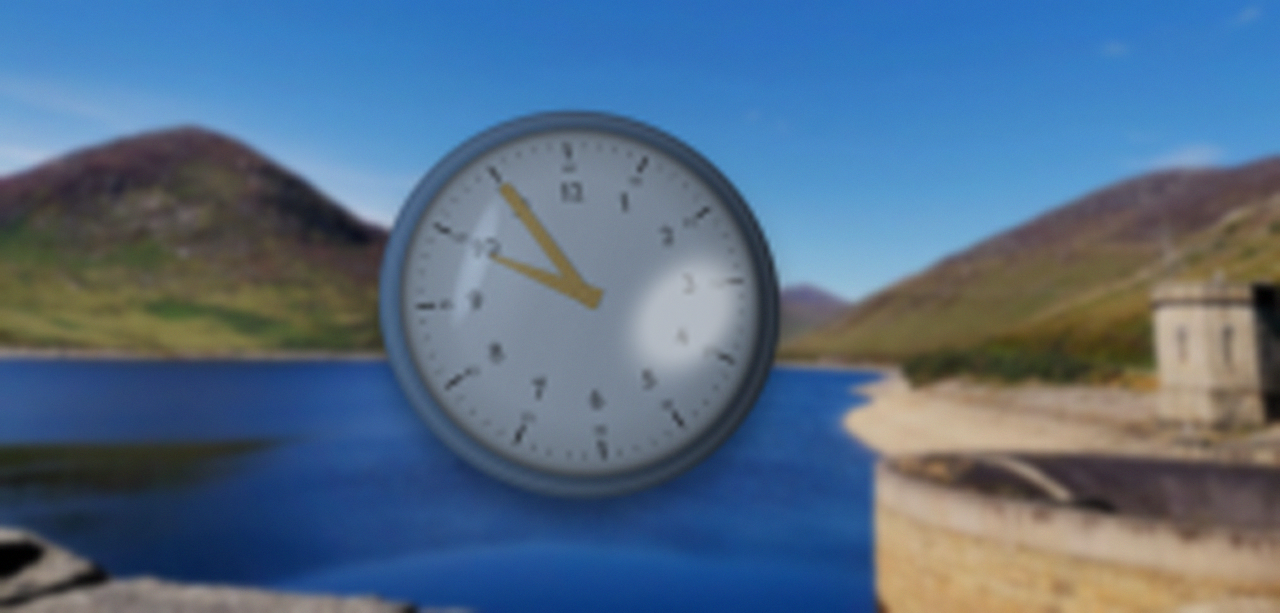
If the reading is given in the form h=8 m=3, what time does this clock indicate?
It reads h=9 m=55
